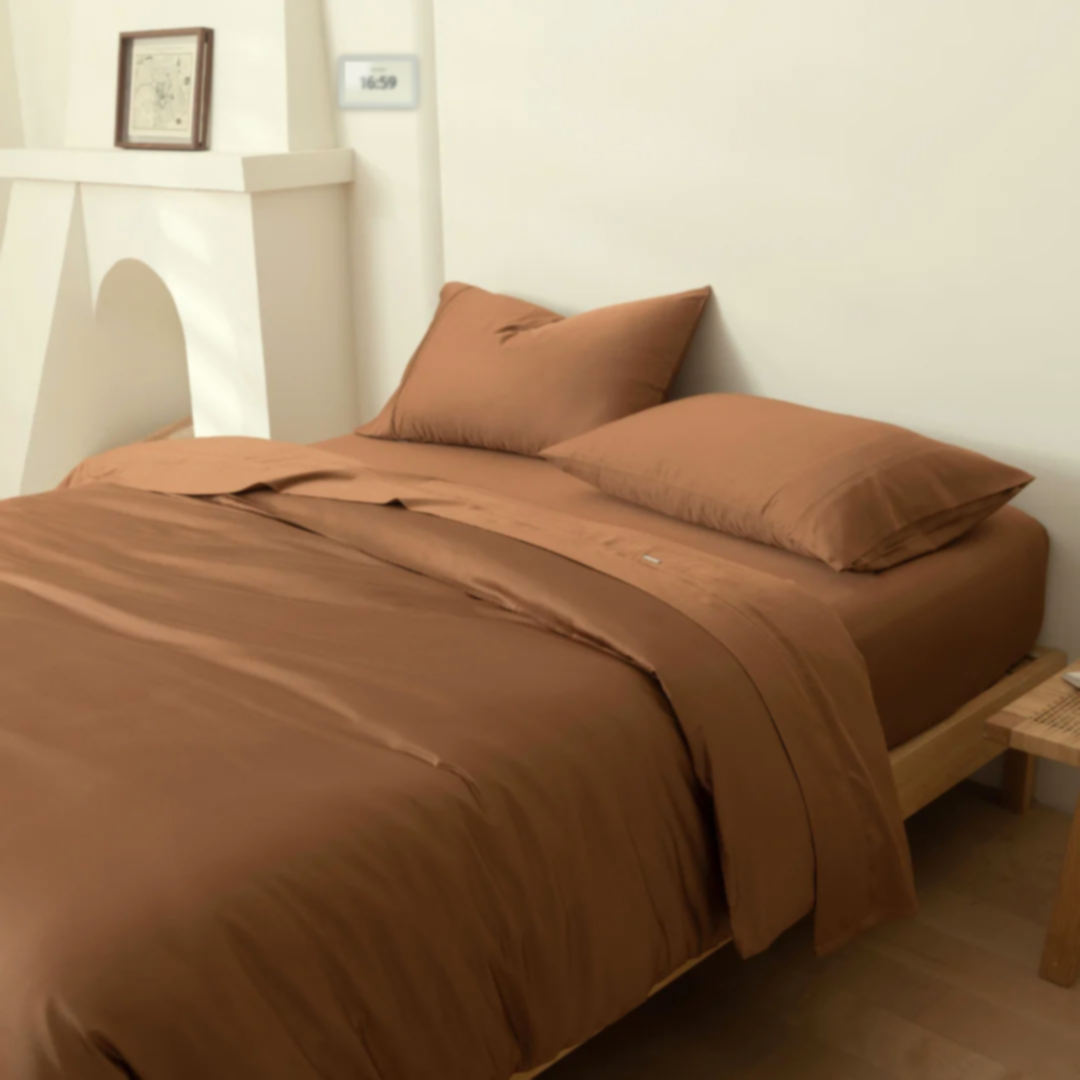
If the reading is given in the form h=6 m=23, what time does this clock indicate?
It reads h=16 m=59
